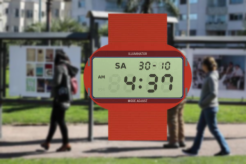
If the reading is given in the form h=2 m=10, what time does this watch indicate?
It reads h=4 m=37
